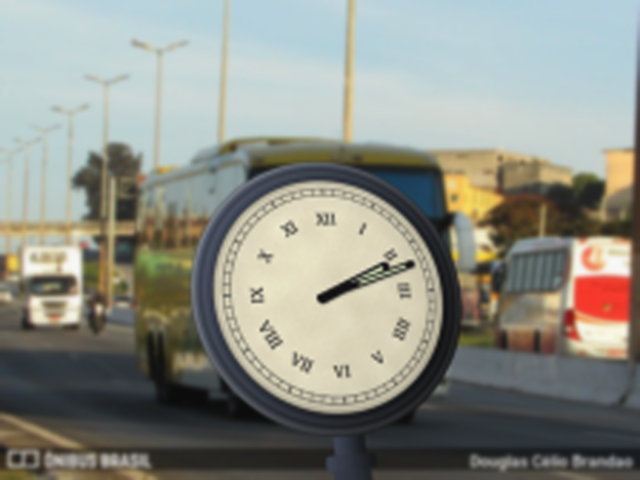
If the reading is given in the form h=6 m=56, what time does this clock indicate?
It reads h=2 m=12
